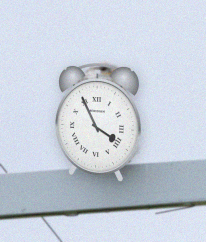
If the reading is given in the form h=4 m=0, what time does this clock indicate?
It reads h=3 m=55
